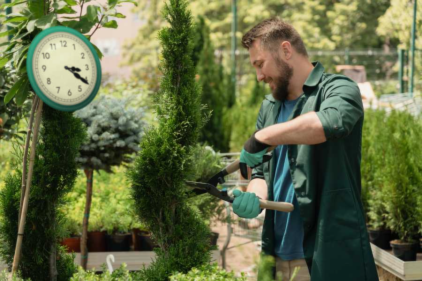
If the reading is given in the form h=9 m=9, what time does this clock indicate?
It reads h=3 m=21
